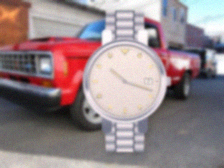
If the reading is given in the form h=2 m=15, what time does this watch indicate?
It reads h=10 m=18
